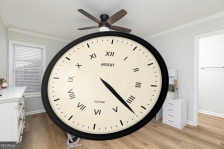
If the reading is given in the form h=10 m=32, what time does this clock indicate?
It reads h=4 m=22
